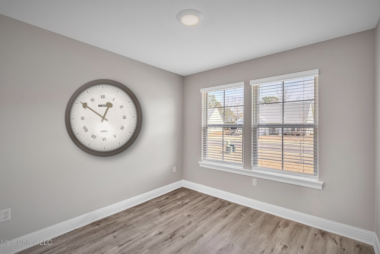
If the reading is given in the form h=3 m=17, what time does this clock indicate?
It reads h=12 m=51
